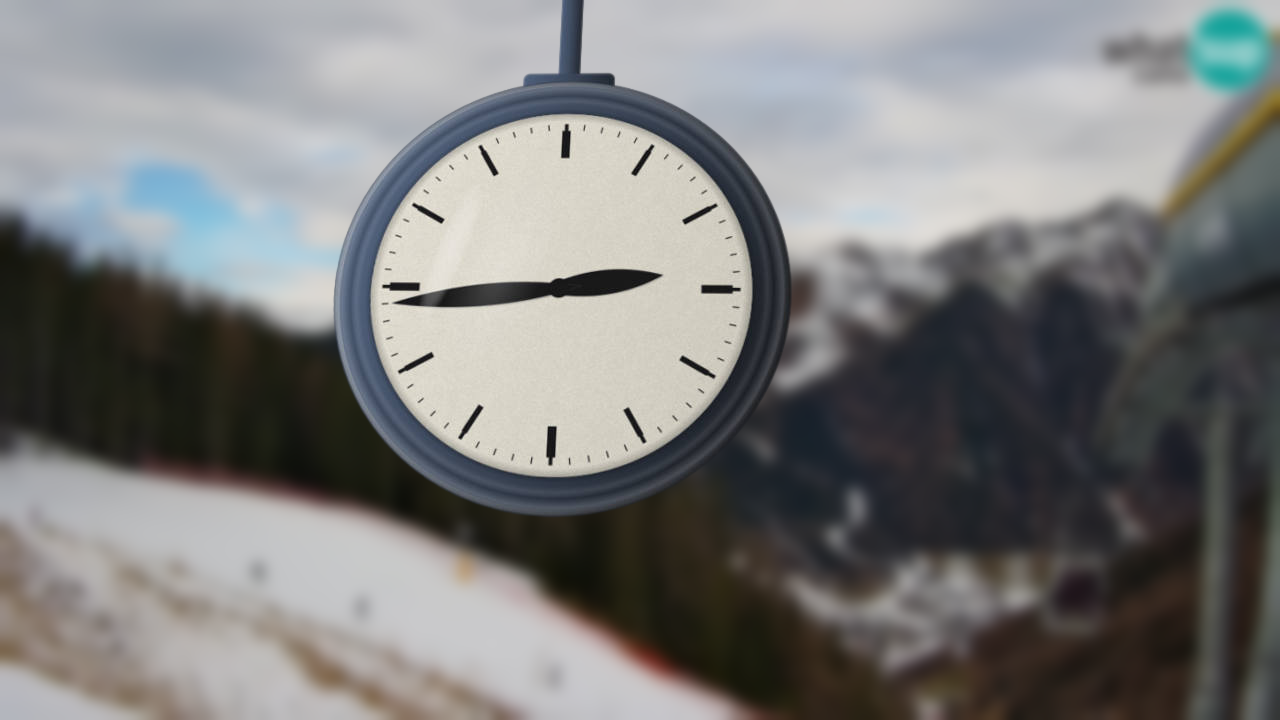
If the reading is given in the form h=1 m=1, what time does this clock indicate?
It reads h=2 m=44
